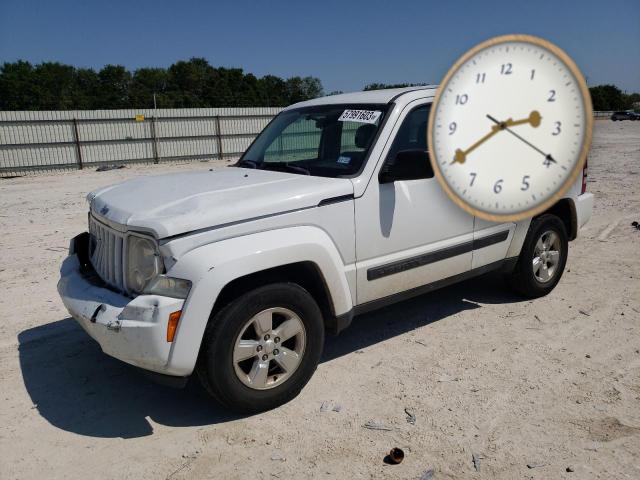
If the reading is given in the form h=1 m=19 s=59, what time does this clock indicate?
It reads h=2 m=39 s=20
